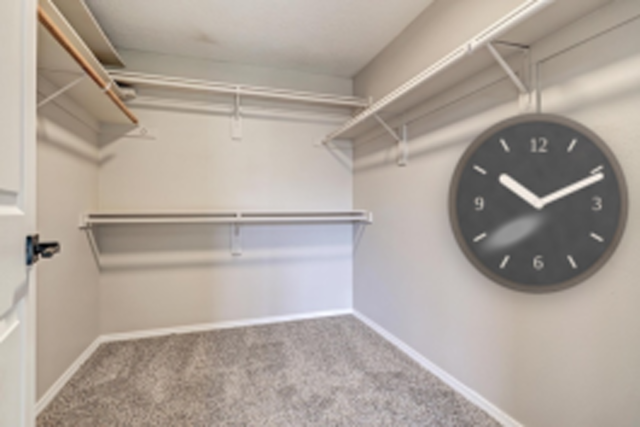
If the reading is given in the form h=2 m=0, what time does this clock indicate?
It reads h=10 m=11
